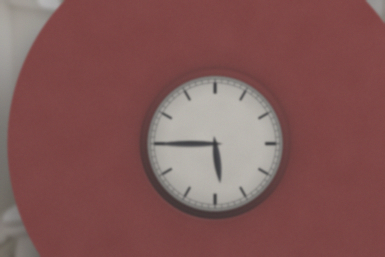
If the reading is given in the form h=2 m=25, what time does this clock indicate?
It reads h=5 m=45
